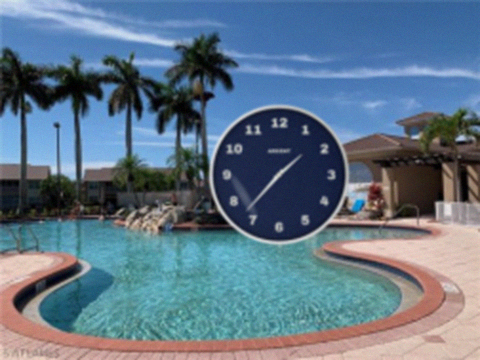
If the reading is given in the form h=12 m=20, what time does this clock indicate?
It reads h=1 m=37
